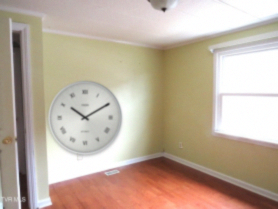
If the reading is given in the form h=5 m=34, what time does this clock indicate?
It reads h=10 m=10
